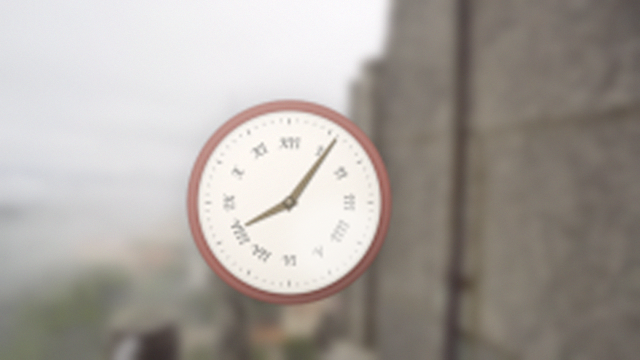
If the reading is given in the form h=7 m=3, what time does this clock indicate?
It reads h=8 m=6
